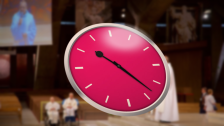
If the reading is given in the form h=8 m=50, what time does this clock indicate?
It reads h=10 m=23
